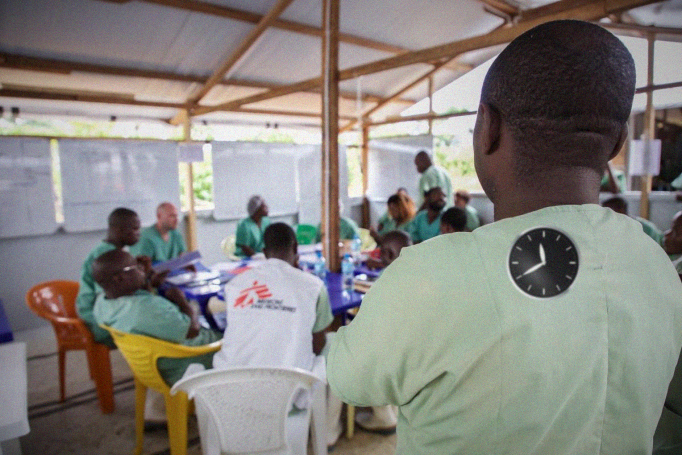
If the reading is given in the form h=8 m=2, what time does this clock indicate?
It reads h=11 m=40
